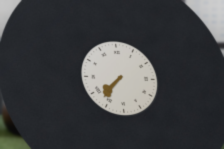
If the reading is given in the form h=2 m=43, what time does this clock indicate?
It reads h=7 m=37
